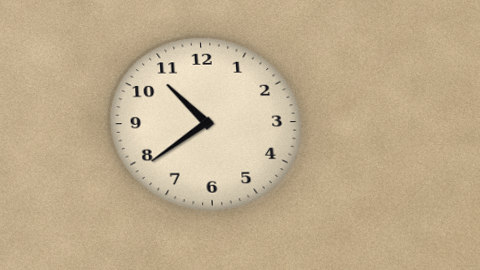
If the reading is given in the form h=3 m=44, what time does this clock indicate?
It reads h=10 m=39
